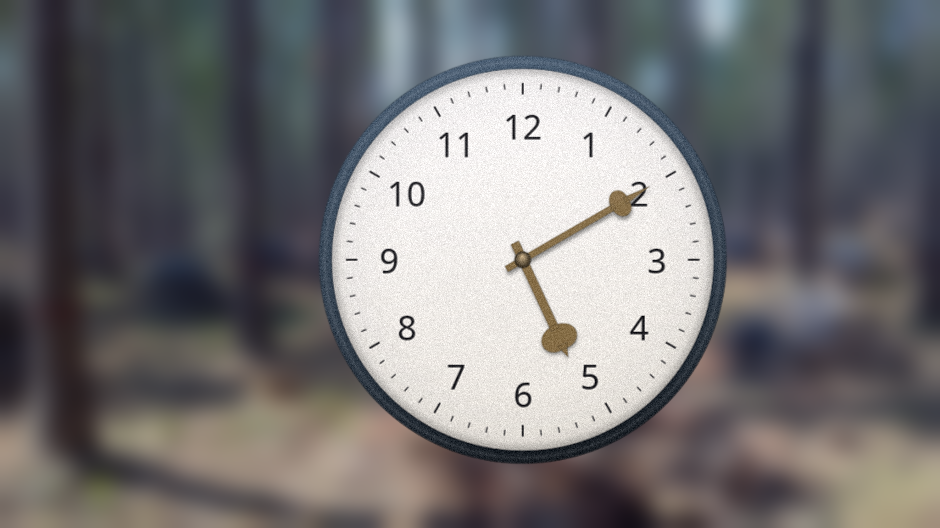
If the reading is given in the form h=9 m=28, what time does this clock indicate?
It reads h=5 m=10
